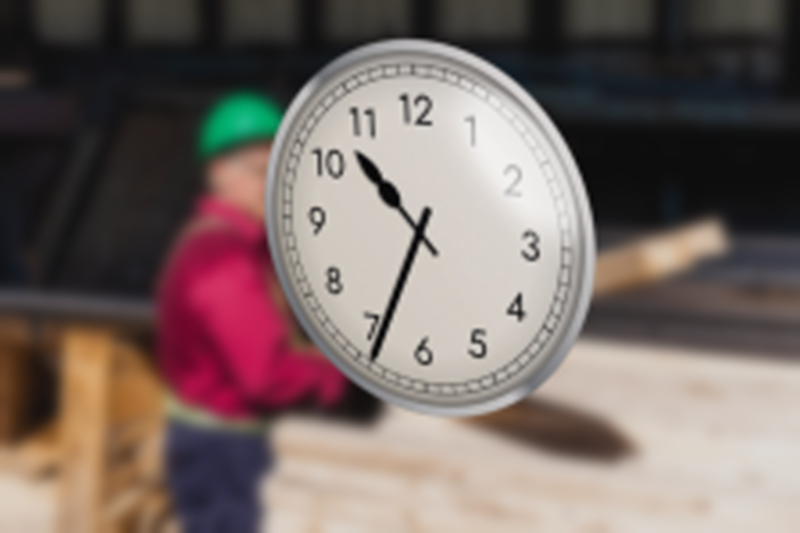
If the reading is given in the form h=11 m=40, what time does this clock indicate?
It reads h=10 m=34
